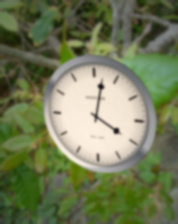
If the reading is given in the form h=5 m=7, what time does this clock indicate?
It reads h=4 m=2
